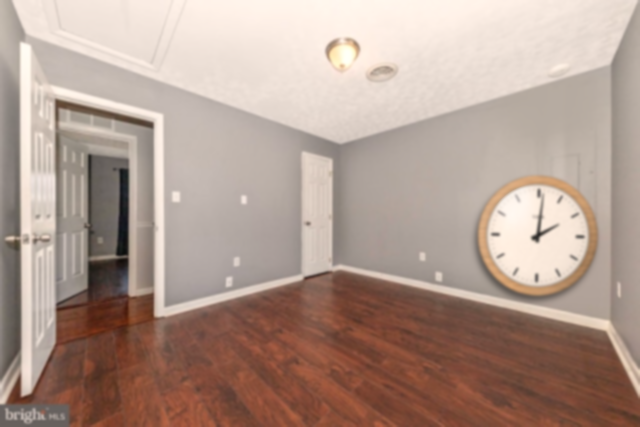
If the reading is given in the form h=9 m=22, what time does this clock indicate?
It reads h=2 m=1
